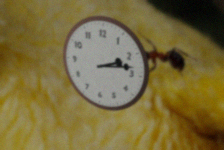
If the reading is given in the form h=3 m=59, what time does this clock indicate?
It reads h=2 m=13
